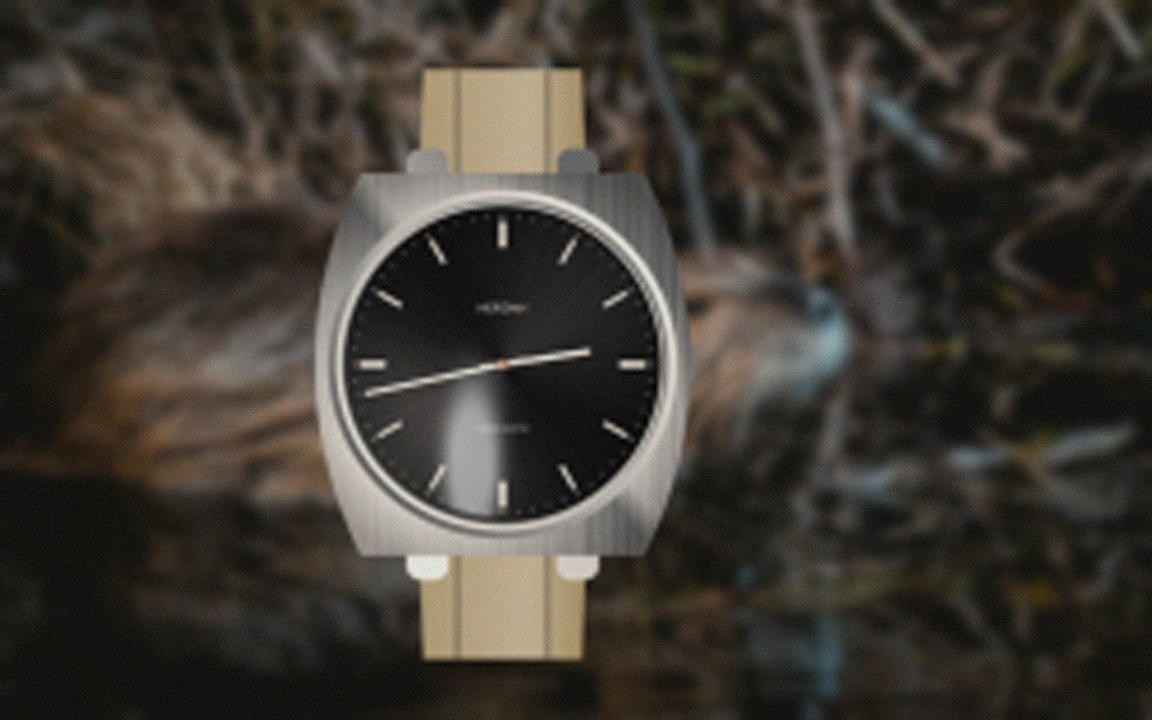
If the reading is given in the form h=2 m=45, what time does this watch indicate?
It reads h=2 m=43
